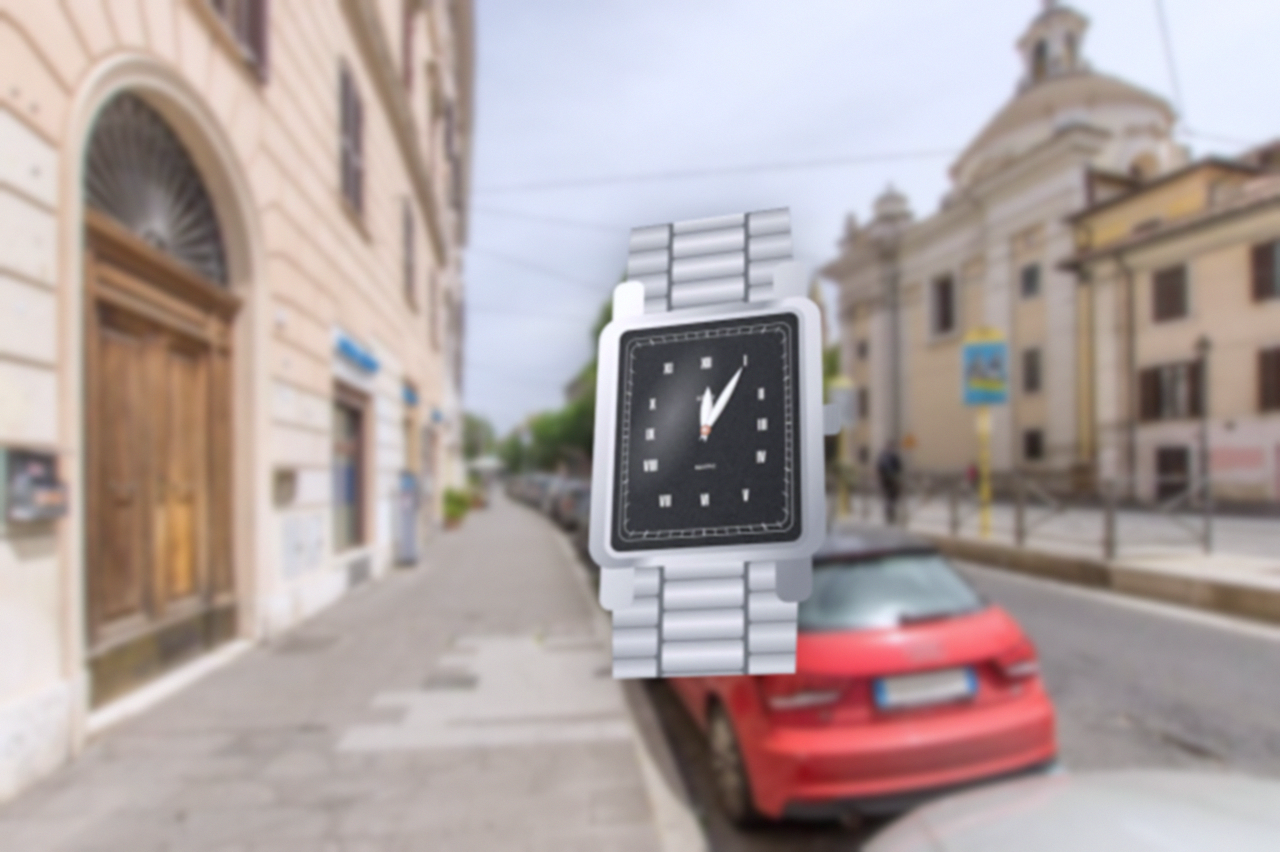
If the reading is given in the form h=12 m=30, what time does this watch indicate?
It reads h=12 m=5
